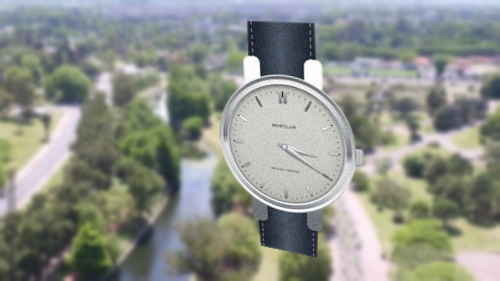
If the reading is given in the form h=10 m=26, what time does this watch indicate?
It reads h=3 m=20
